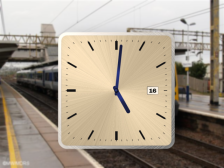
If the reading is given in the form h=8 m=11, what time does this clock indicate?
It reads h=5 m=1
